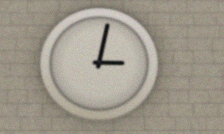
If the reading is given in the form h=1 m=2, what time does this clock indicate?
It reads h=3 m=2
